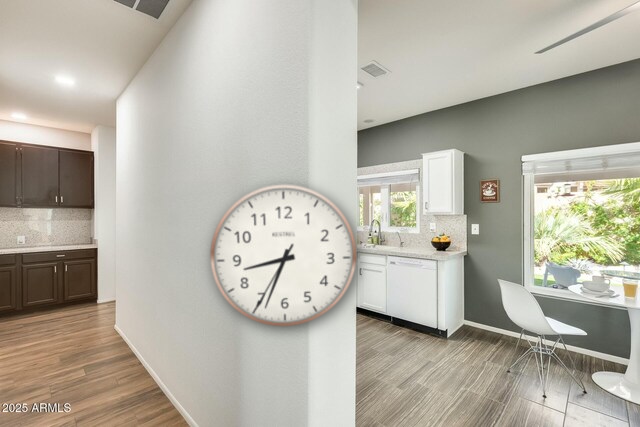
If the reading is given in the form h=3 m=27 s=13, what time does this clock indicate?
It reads h=8 m=33 s=35
